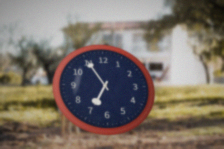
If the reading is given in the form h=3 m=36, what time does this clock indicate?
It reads h=6 m=55
